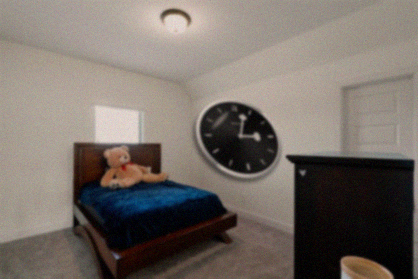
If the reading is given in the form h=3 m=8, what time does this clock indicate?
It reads h=3 m=3
